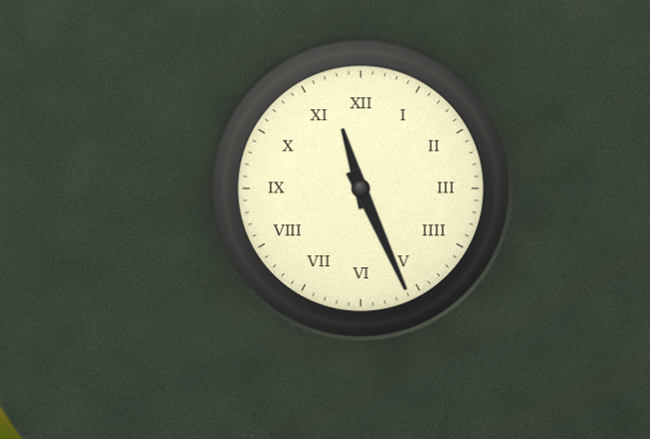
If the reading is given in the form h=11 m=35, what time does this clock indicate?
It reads h=11 m=26
